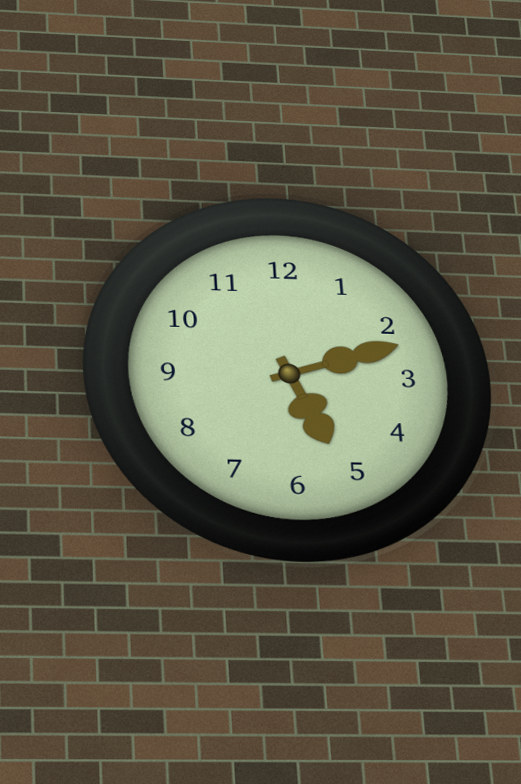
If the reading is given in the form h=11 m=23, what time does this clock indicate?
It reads h=5 m=12
